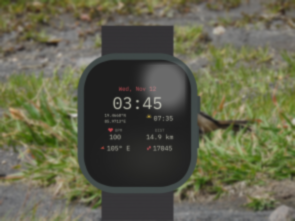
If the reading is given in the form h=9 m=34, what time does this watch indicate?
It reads h=3 m=45
